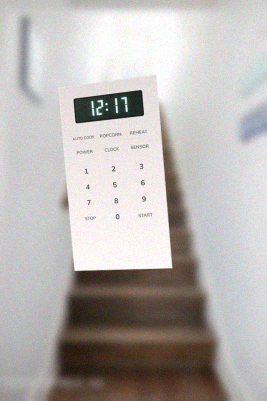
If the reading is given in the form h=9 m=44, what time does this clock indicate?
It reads h=12 m=17
